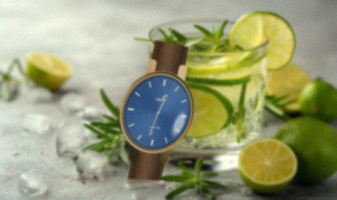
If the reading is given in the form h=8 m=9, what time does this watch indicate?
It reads h=12 m=32
